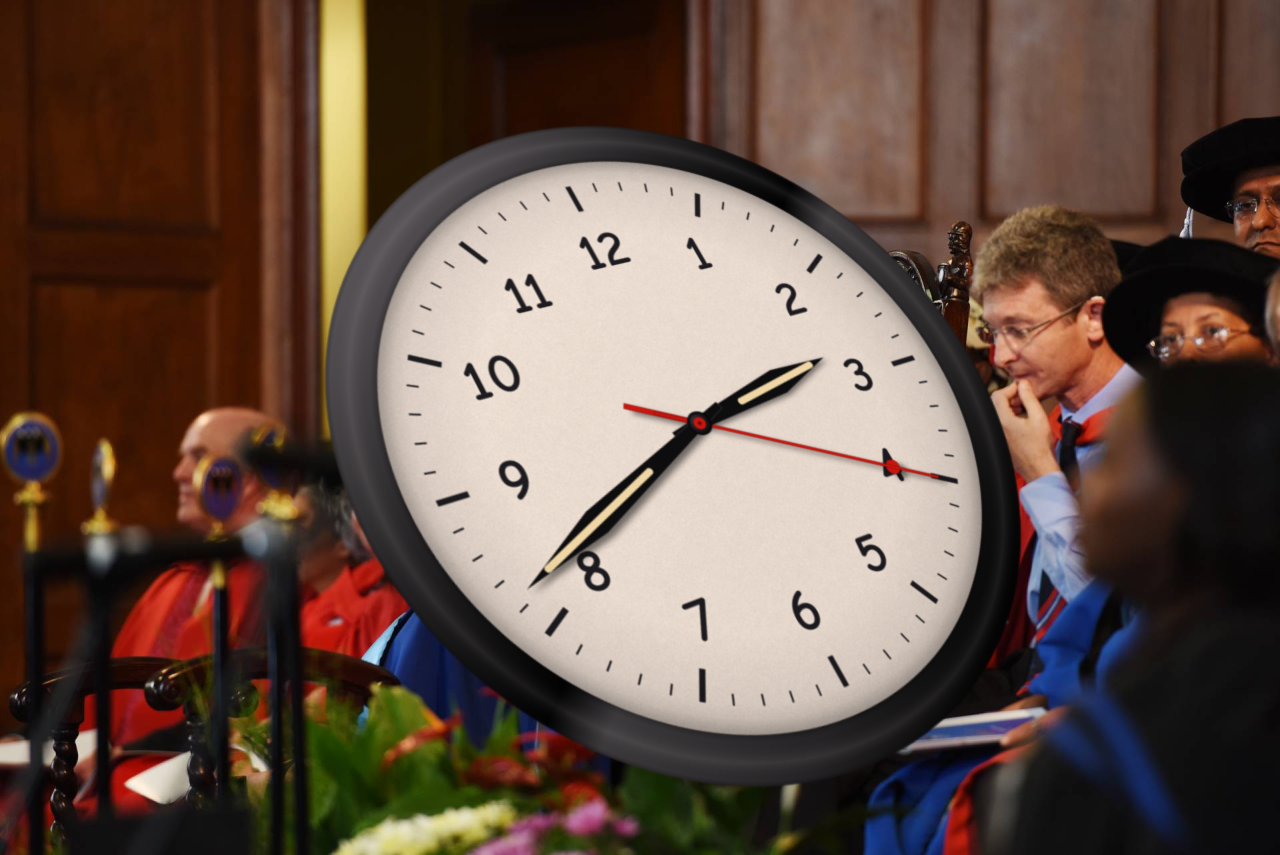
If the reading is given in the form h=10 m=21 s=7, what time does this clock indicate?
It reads h=2 m=41 s=20
